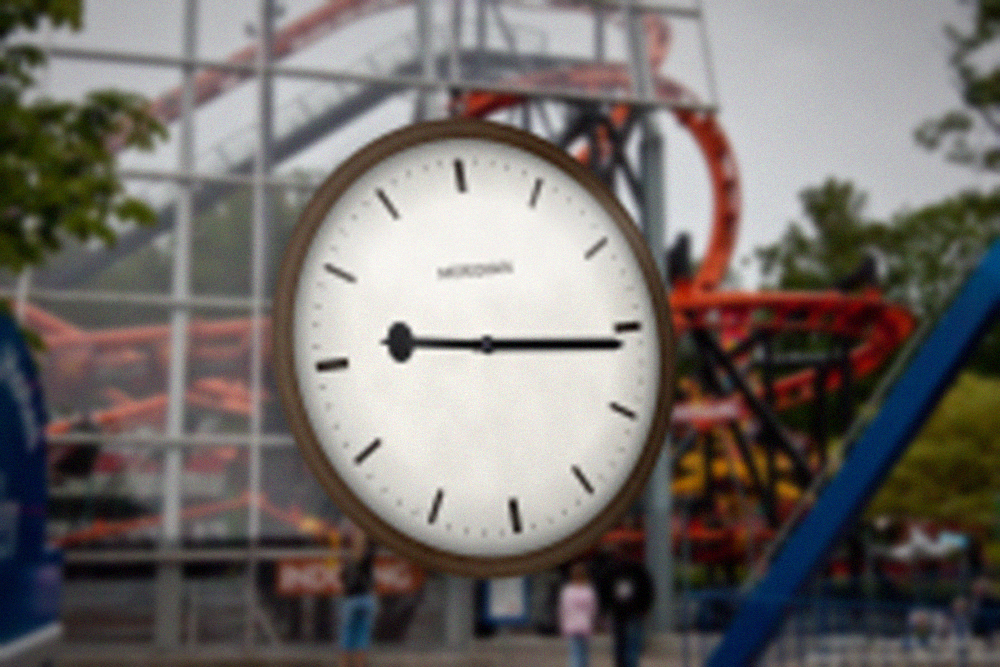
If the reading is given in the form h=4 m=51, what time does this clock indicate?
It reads h=9 m=16
